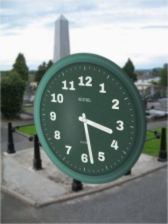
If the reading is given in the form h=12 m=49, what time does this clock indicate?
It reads h=3 m=28
